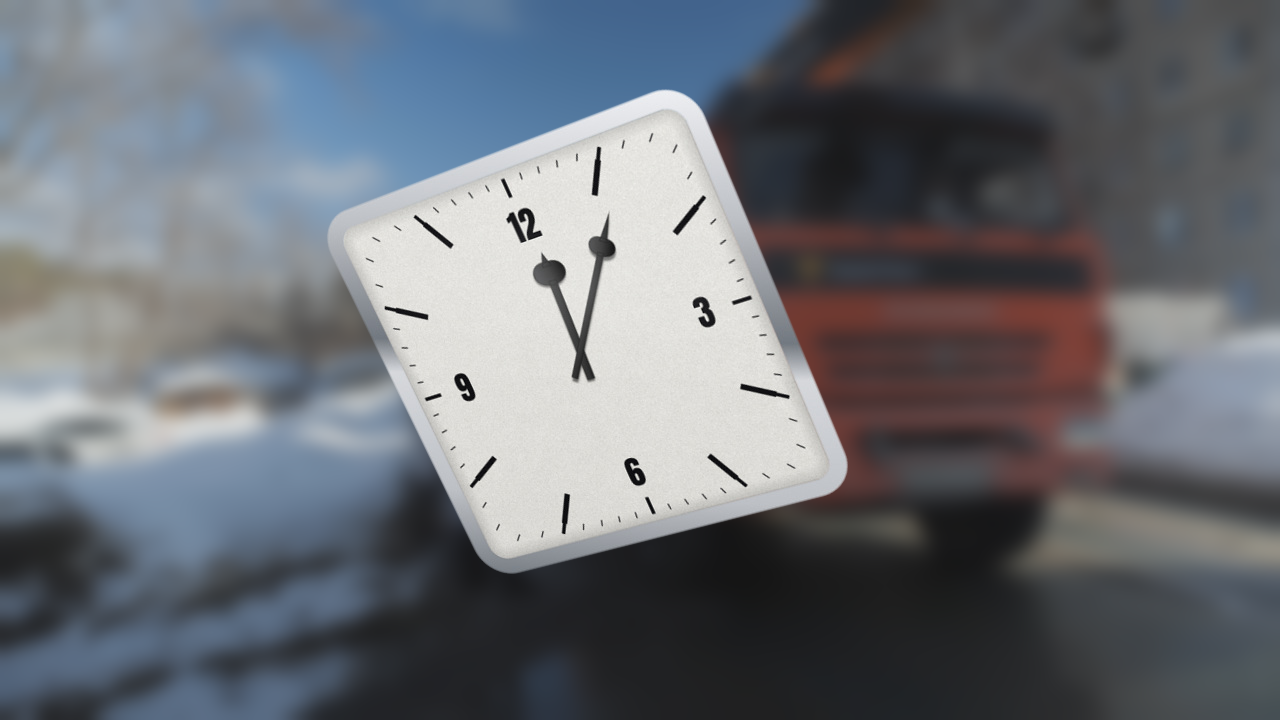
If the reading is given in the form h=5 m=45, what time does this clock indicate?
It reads h=12 m=6
